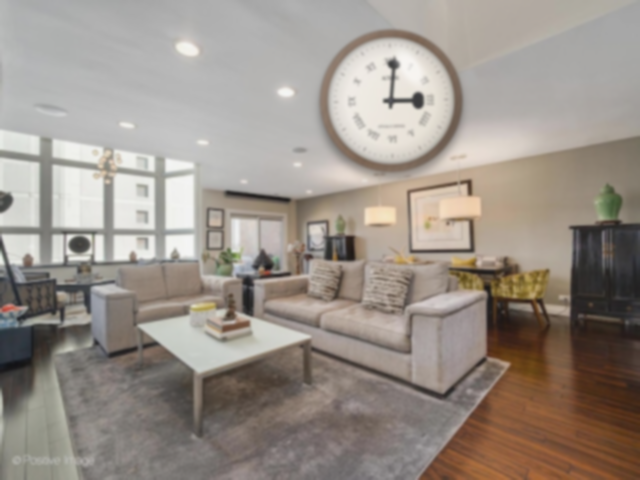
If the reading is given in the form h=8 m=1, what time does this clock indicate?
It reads h=3 m=1
